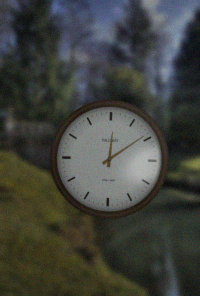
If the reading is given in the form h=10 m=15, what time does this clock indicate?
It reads h=12 m=9
